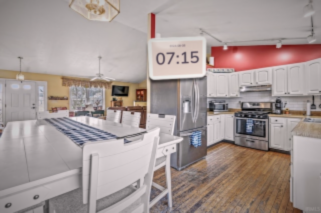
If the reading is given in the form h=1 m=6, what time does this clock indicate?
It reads h=7 m=15
